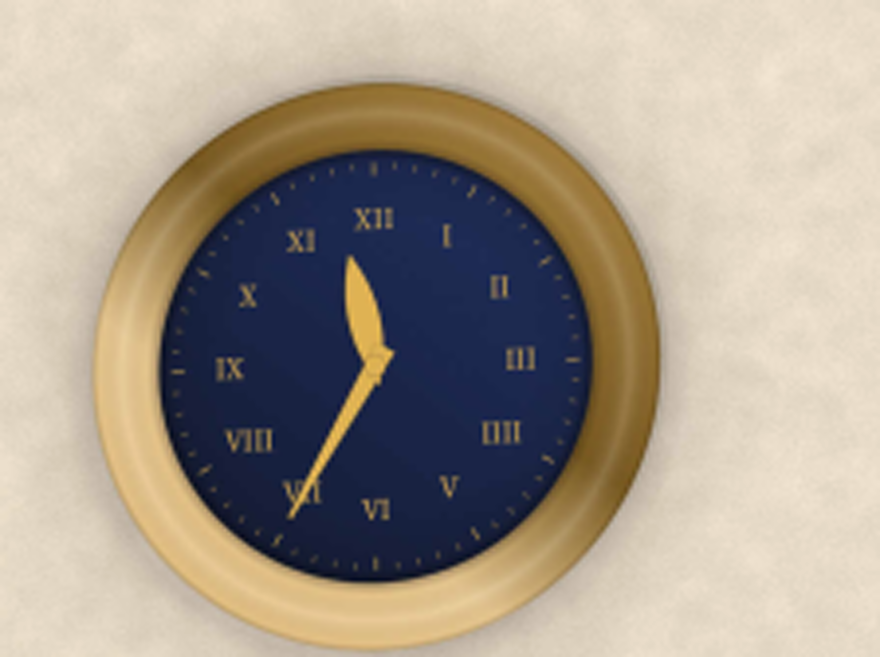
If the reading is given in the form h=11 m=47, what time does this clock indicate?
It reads h=11 m=35
